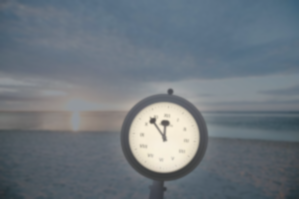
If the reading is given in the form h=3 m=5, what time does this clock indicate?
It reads h=11 m=53
